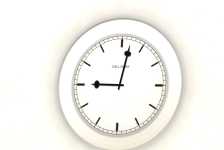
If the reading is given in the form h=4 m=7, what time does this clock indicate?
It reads h=9 m=2
